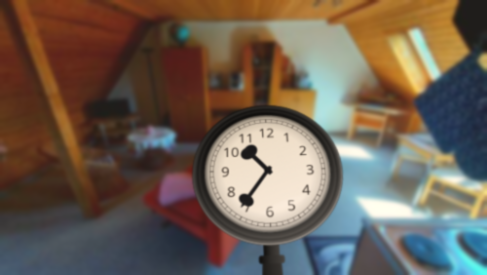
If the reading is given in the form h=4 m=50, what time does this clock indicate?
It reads h=10 m=36
